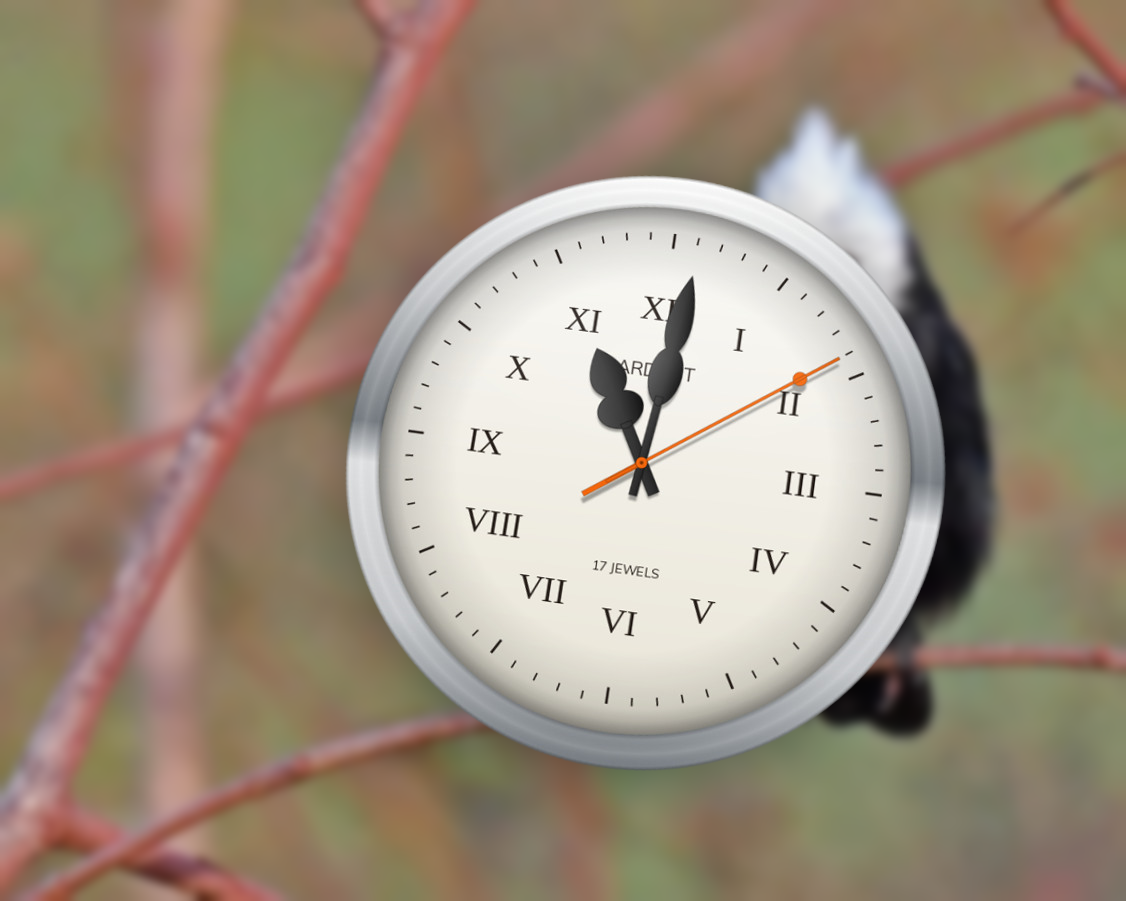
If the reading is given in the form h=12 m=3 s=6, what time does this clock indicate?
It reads h=11 m=1 s=9
